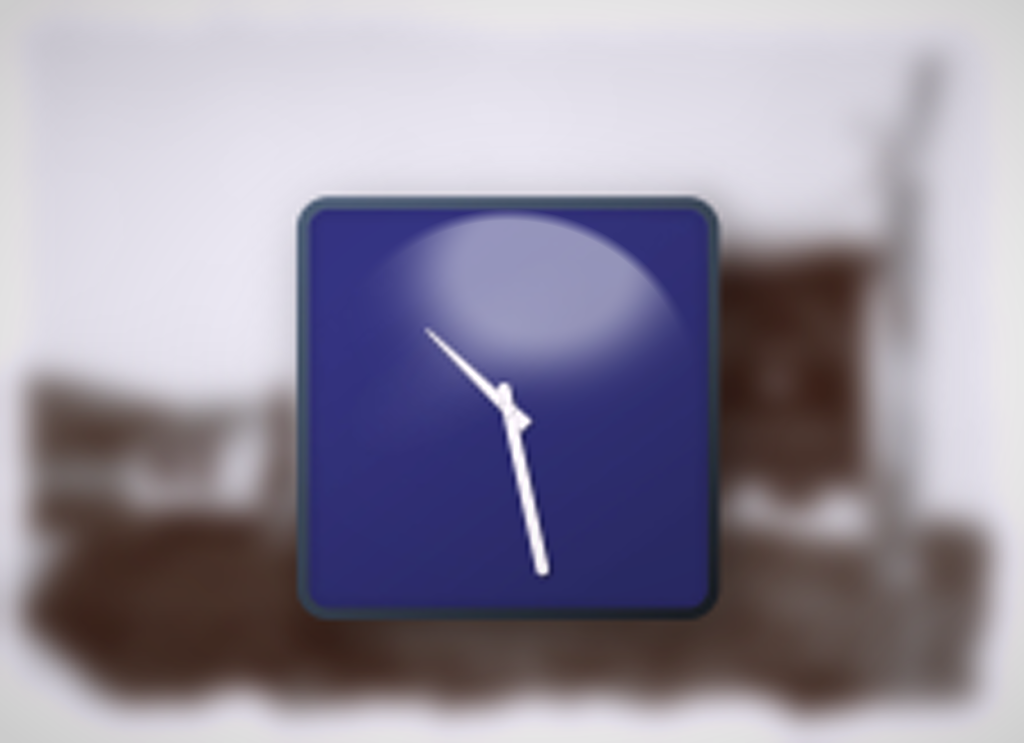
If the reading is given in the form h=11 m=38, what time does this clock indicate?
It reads h=10 m=28
